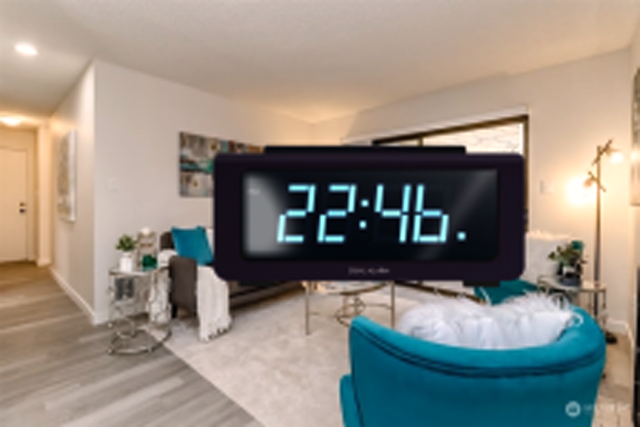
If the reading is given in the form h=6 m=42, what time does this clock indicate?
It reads h=22 m=46
